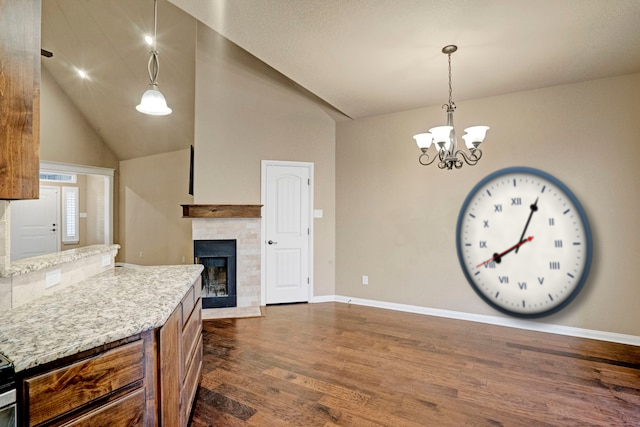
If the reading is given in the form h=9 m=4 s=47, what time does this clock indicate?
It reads h=8 m=4 s=41
